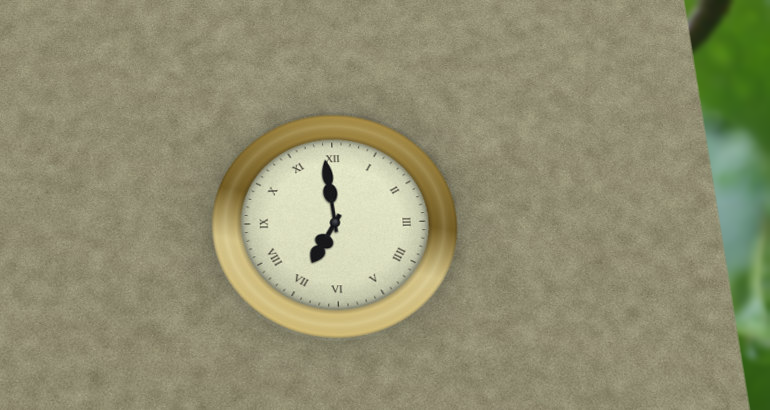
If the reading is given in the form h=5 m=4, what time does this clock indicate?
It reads h=6 m=59
